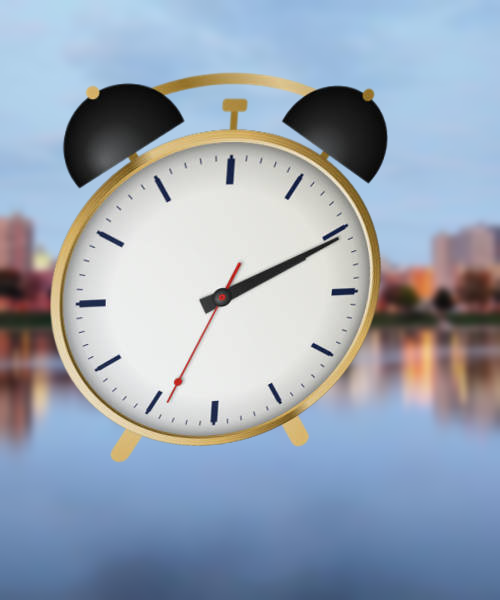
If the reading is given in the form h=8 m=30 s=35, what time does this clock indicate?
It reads h=2 m=10 s=34
